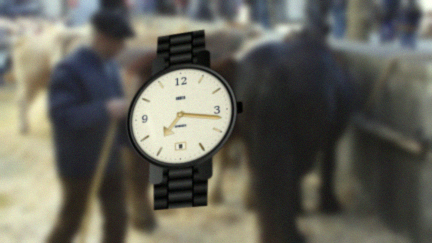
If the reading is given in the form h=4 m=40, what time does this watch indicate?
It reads h=7 m=17
